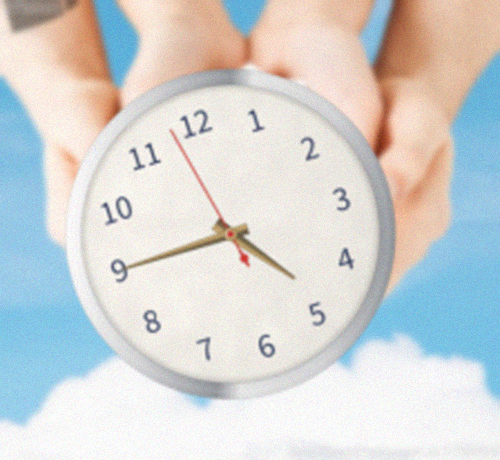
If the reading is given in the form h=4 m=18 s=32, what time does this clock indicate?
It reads h=4 m=44 s=58
